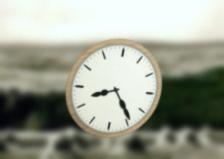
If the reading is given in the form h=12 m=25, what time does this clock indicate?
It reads h=8 m=24
